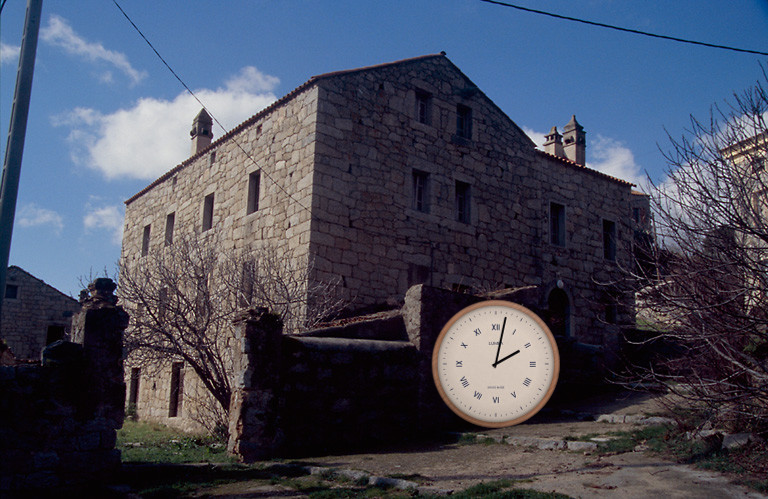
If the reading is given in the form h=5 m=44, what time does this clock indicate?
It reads h=2 m=2
